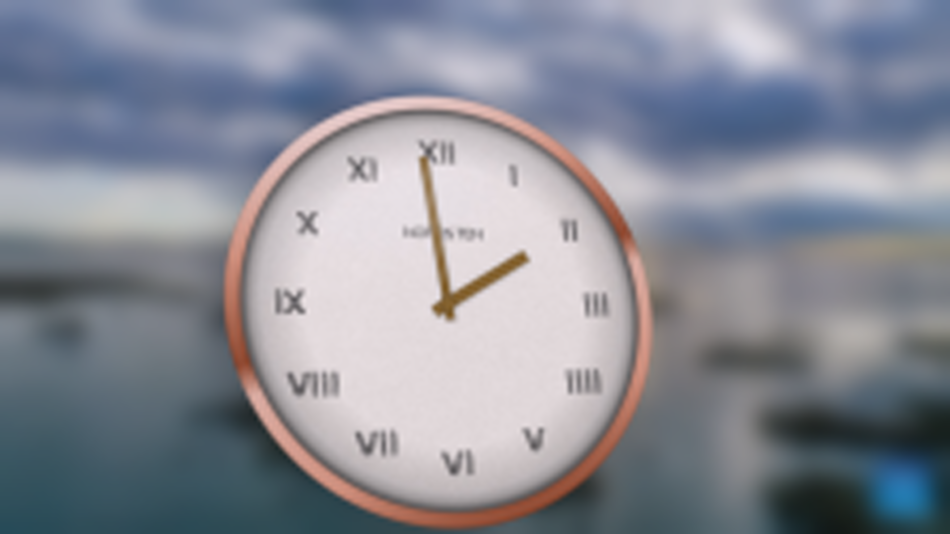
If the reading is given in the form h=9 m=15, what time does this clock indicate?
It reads h=1 m=59
